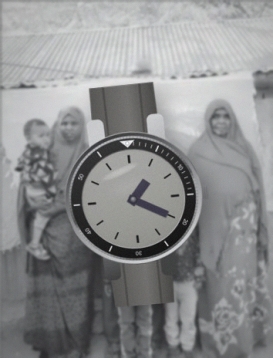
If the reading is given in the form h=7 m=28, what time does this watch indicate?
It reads h=1 m=20
